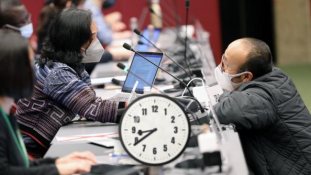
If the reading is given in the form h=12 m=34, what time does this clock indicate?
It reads h=8 m=39
